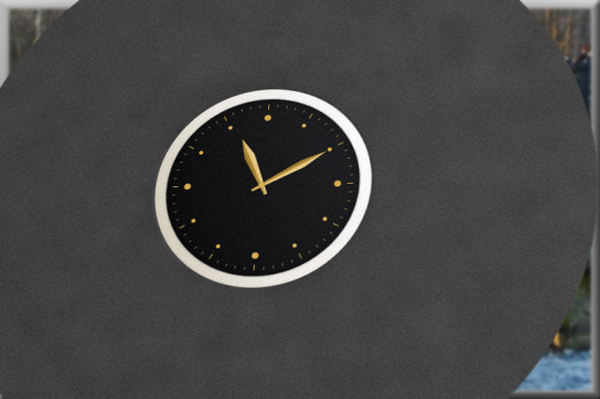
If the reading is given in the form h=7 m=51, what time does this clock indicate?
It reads h=11 m=10
